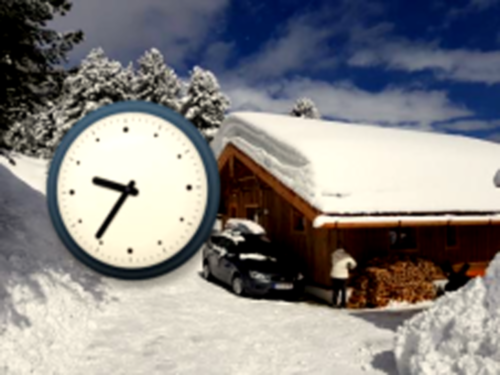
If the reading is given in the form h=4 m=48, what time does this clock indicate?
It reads h=9 m=36
